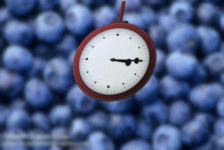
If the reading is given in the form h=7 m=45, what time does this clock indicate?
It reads h=3 m=15
